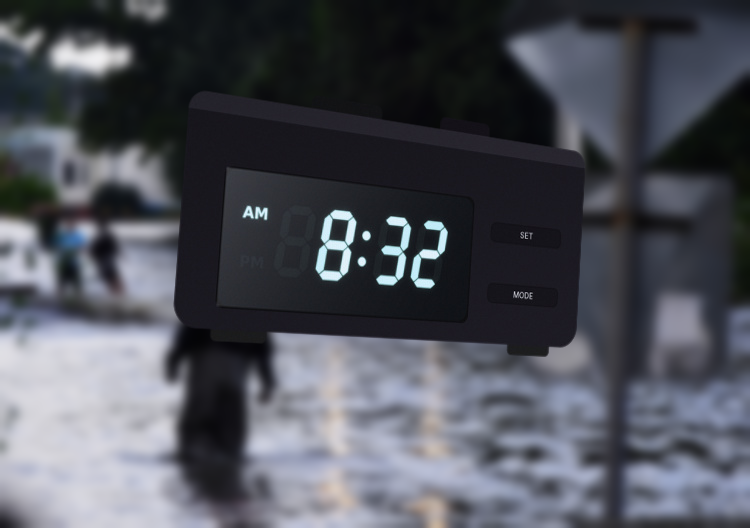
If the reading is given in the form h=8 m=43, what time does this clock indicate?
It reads h=8 m=32
